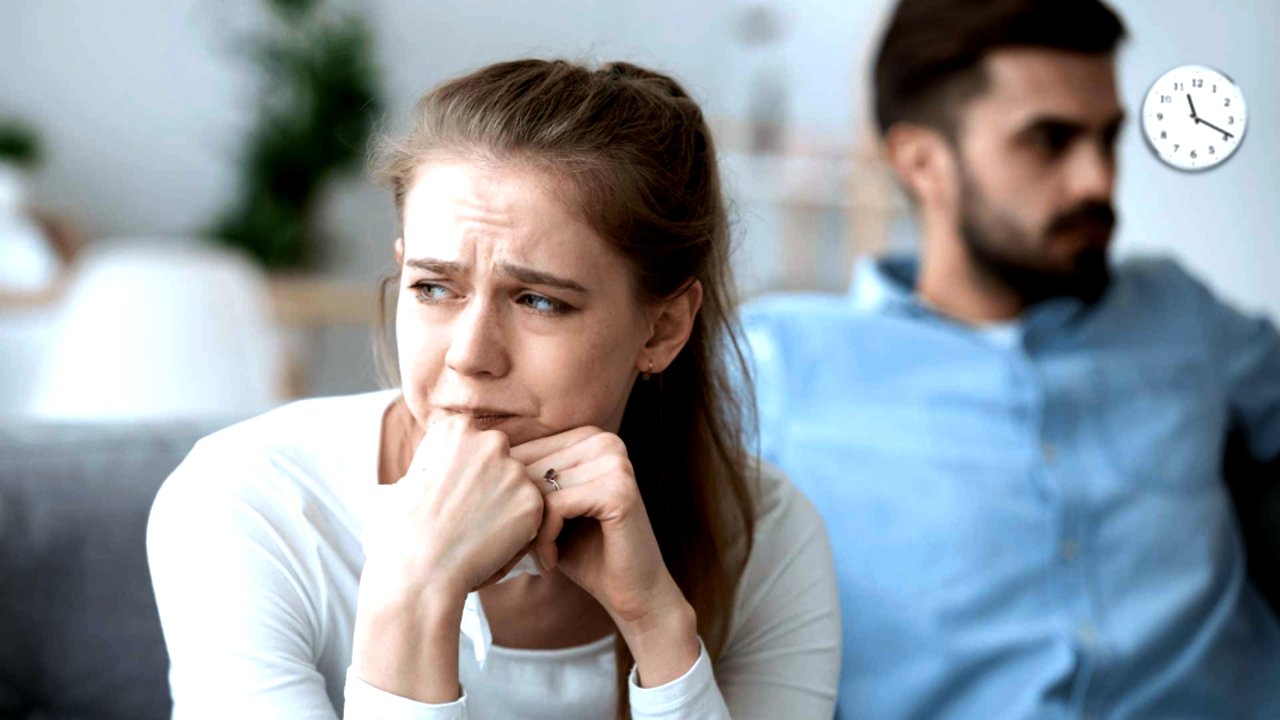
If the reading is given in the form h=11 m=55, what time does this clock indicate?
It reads h=11 m=19
